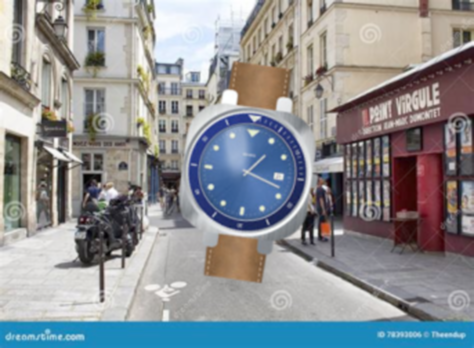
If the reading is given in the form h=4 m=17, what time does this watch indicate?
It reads h=1 m=18
